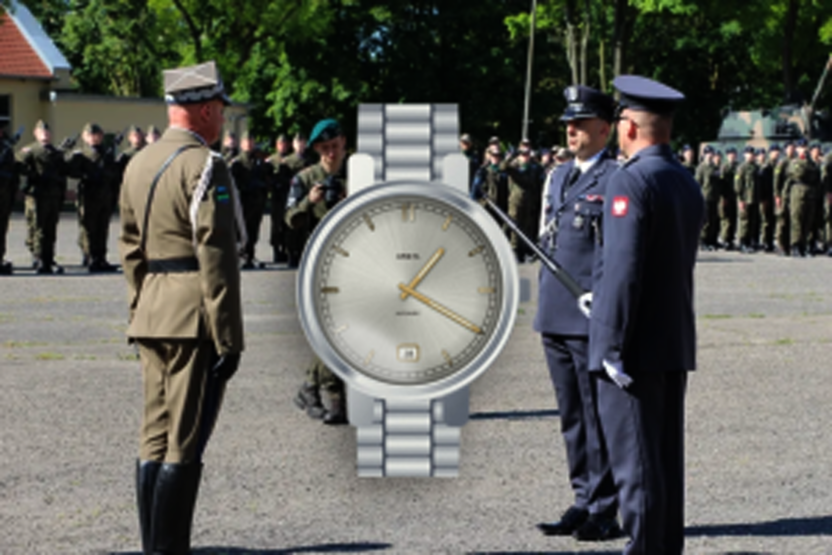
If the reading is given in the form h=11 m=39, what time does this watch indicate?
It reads h=1 m=20
